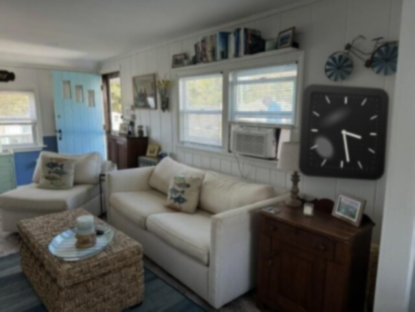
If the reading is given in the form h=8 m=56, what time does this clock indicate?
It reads h=3 m=28
